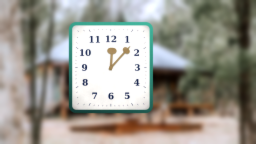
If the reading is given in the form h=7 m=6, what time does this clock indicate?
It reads h=12 m=7
